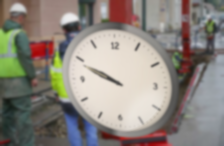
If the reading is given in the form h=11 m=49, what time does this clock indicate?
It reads h=9 m=49
